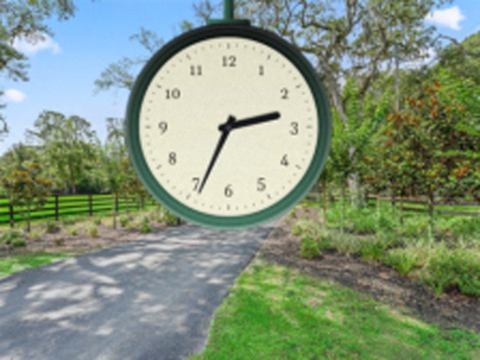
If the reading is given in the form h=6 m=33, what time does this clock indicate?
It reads h=2 m=34
